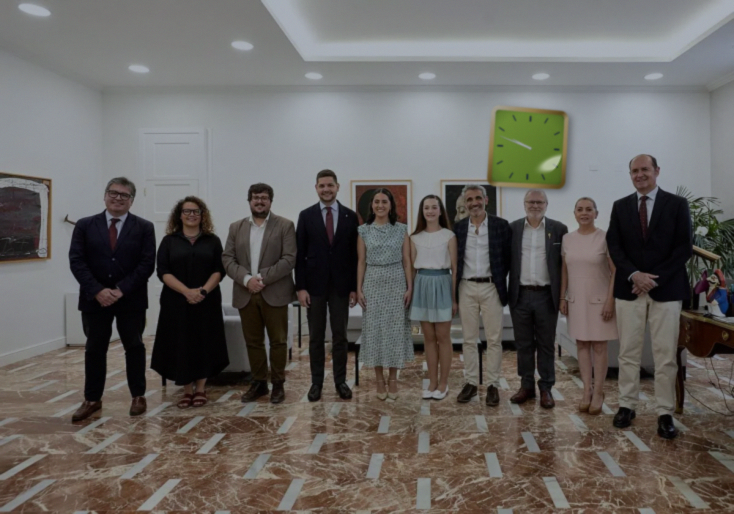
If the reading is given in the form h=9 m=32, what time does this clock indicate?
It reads h=9 m=48
